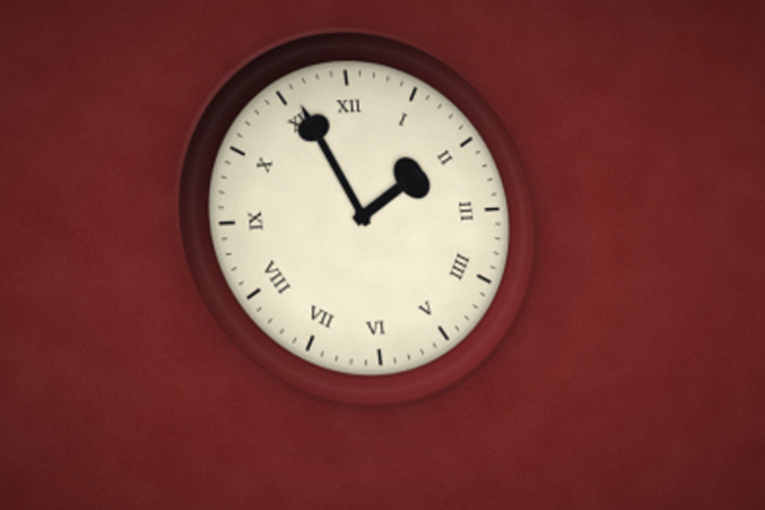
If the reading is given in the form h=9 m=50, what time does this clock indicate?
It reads h=1 m=56
